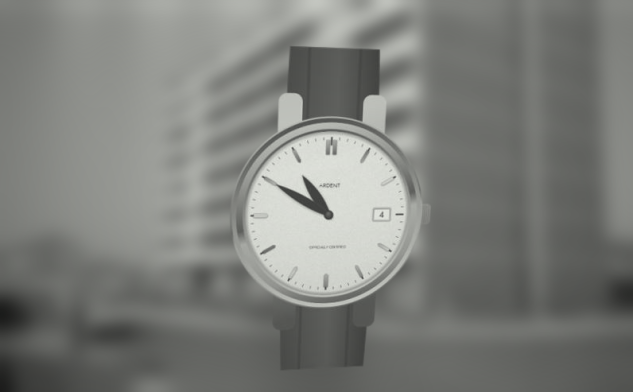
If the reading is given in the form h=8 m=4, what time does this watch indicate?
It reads h=10 m=50
